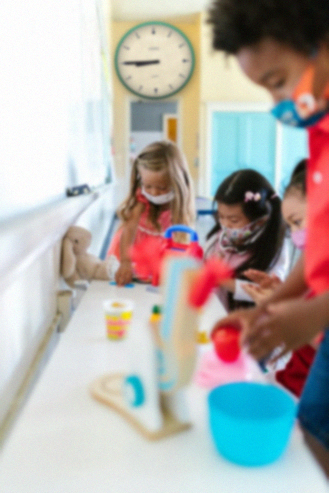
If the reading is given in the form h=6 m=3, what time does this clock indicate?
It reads h=8 m=45
